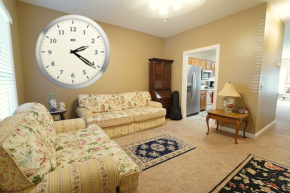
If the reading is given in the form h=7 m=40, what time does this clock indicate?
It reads h=2 m=21
